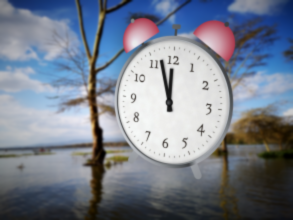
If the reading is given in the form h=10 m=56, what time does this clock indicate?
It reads h=11 m=57
